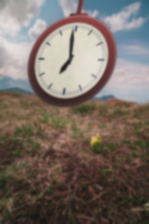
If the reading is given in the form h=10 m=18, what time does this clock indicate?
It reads h=6 m=59
